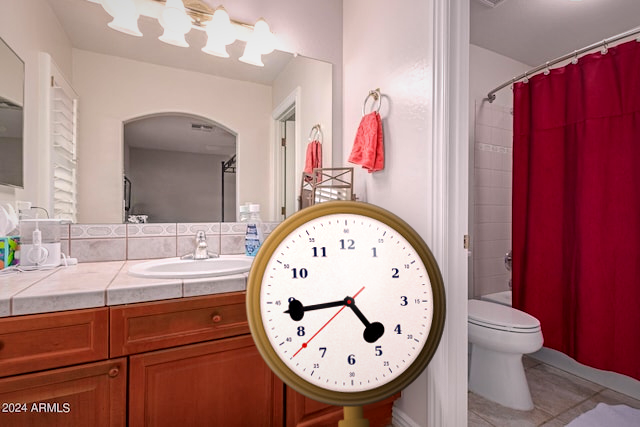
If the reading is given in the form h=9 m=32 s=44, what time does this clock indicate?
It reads h=4 m=43 s=38
